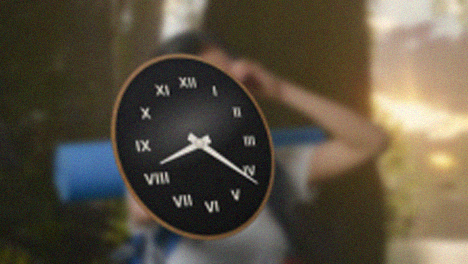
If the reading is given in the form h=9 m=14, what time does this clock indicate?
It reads h=8 m=21
